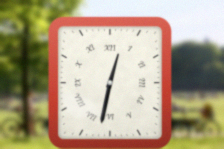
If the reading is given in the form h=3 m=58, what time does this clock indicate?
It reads h=12 m=32
